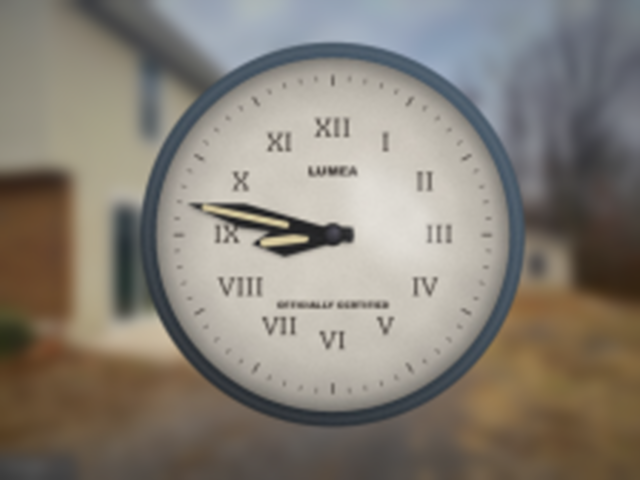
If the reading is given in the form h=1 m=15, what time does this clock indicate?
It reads h=8 m=47
